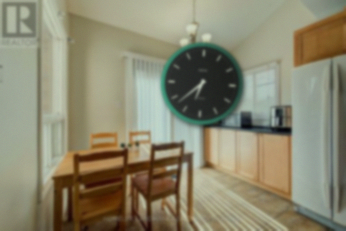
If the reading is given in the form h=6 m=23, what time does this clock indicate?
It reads h=6 m=38
